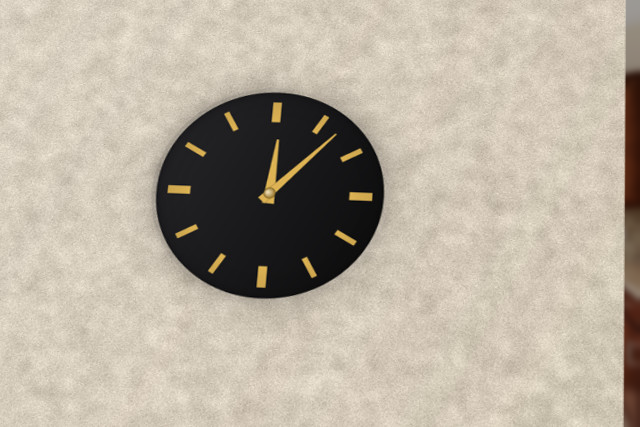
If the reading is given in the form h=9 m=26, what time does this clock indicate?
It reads h=12 m=7
